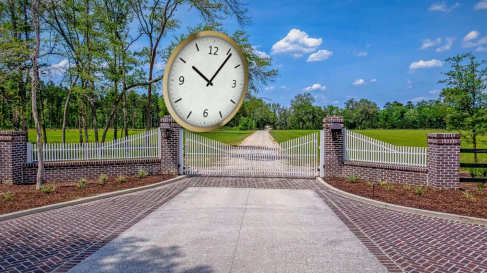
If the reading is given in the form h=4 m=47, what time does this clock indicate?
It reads h=10 m=6
